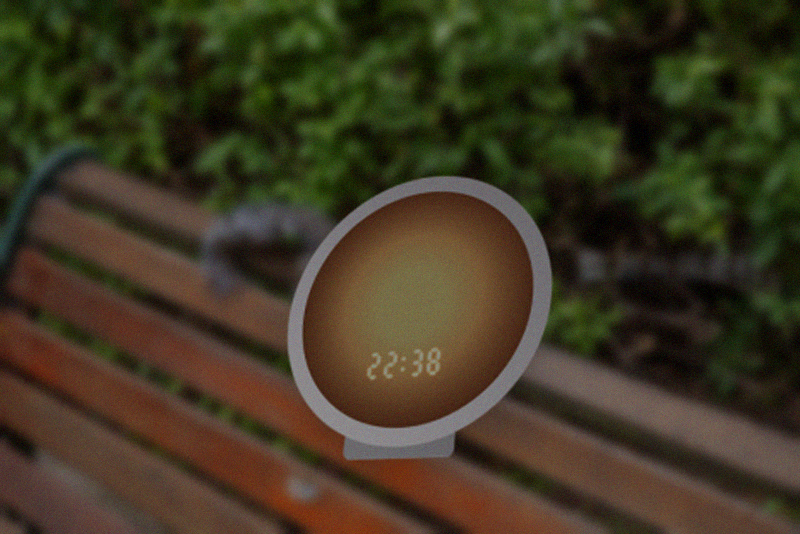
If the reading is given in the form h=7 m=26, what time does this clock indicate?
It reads h=22 m=38
